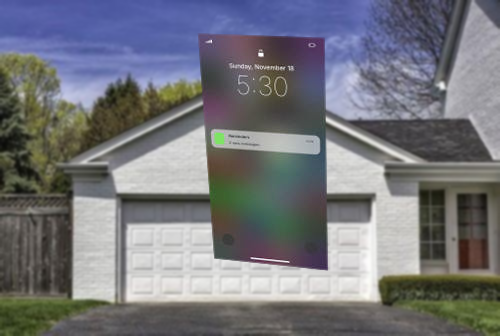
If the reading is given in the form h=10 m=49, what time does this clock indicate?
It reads h=5 m=30
